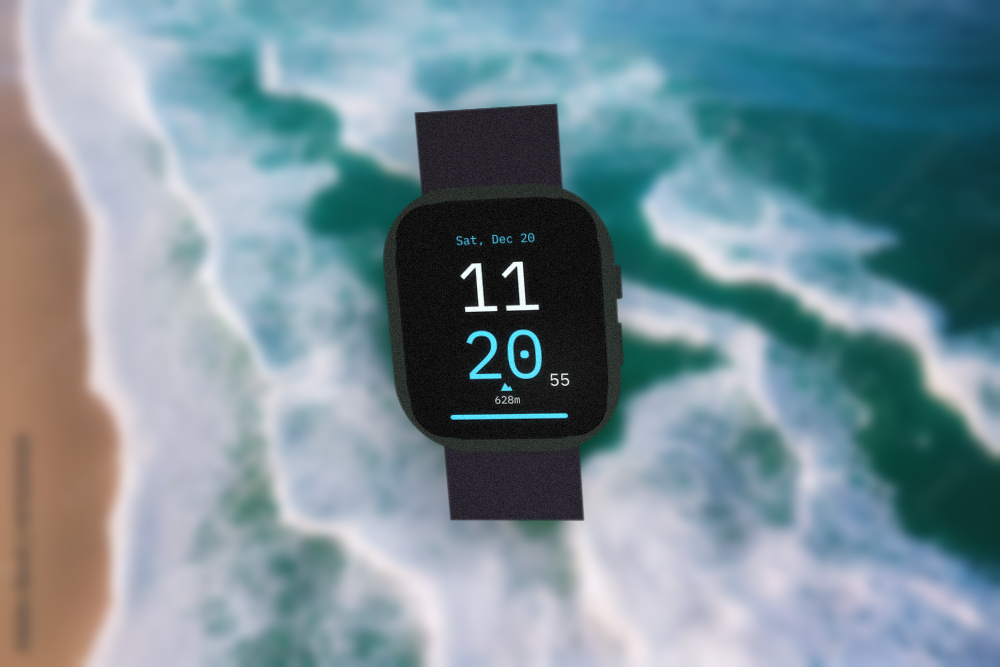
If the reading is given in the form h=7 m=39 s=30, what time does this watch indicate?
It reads h=11 m=20 s=55
